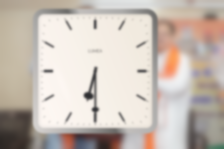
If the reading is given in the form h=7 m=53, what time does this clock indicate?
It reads h=6 m=30
